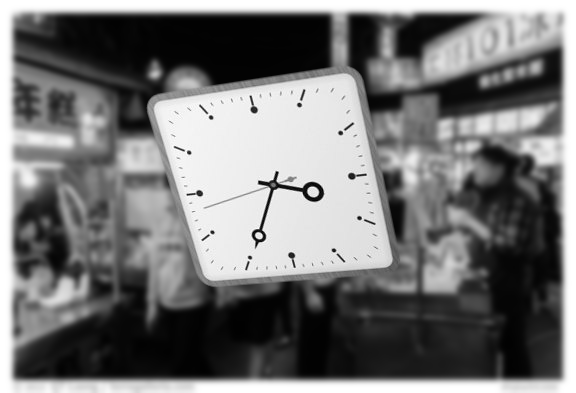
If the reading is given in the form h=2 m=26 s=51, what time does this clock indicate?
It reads h=3 m=34 s=43
